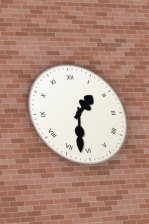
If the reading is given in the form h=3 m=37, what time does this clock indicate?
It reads h=1 m=32
